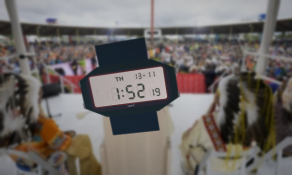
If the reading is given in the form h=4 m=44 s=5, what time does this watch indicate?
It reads h=1 m=52 s=19
